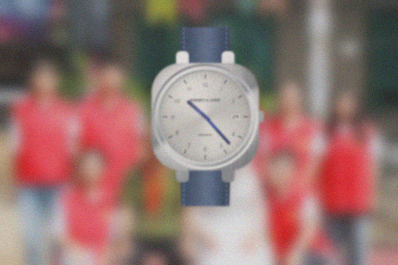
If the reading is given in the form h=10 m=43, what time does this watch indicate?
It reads h=10 m=23
